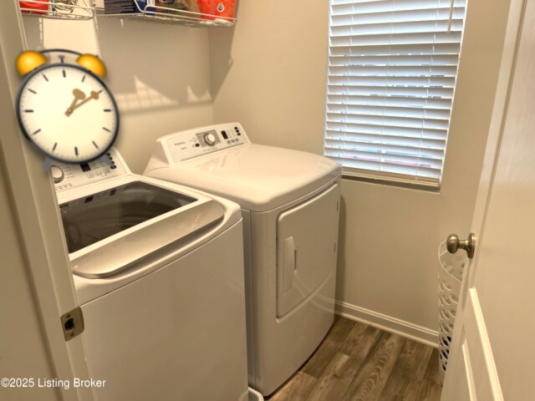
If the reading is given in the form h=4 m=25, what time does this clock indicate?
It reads h=1 m=10
